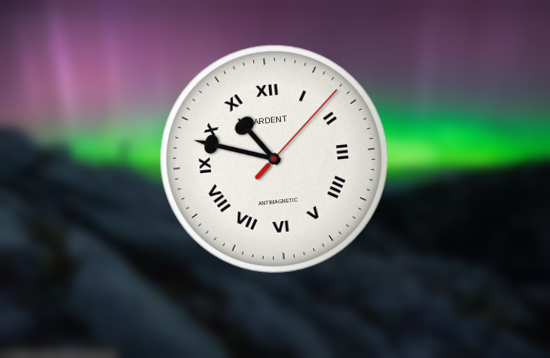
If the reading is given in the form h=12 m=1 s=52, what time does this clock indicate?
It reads h=10 m=48 s=8
